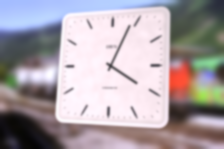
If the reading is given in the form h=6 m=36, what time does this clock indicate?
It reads h=4 m=4
